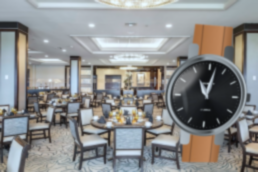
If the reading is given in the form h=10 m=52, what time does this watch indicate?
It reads h=11 m=2
